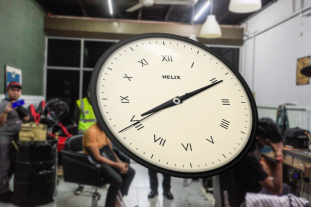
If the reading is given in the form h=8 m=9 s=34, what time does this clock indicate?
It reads h=8 m=10 s=40
